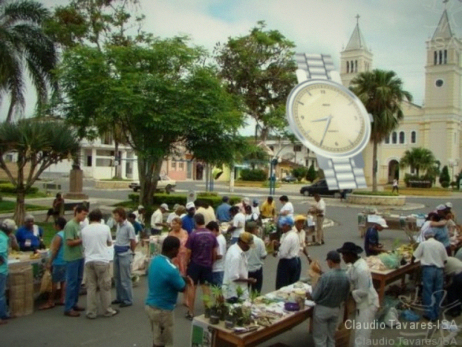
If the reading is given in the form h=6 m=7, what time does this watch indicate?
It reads h=8 m=35
